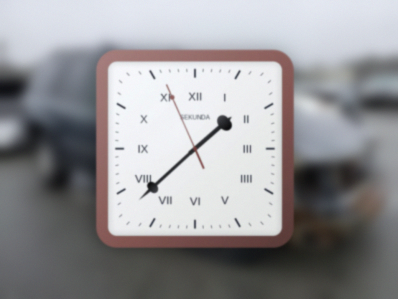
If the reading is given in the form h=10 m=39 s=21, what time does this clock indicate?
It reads h=1 m=37 s=56
